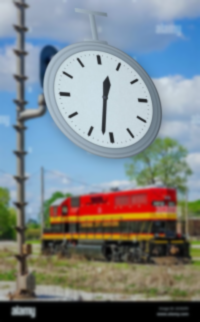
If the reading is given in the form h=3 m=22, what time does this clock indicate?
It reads h=12 m=32
